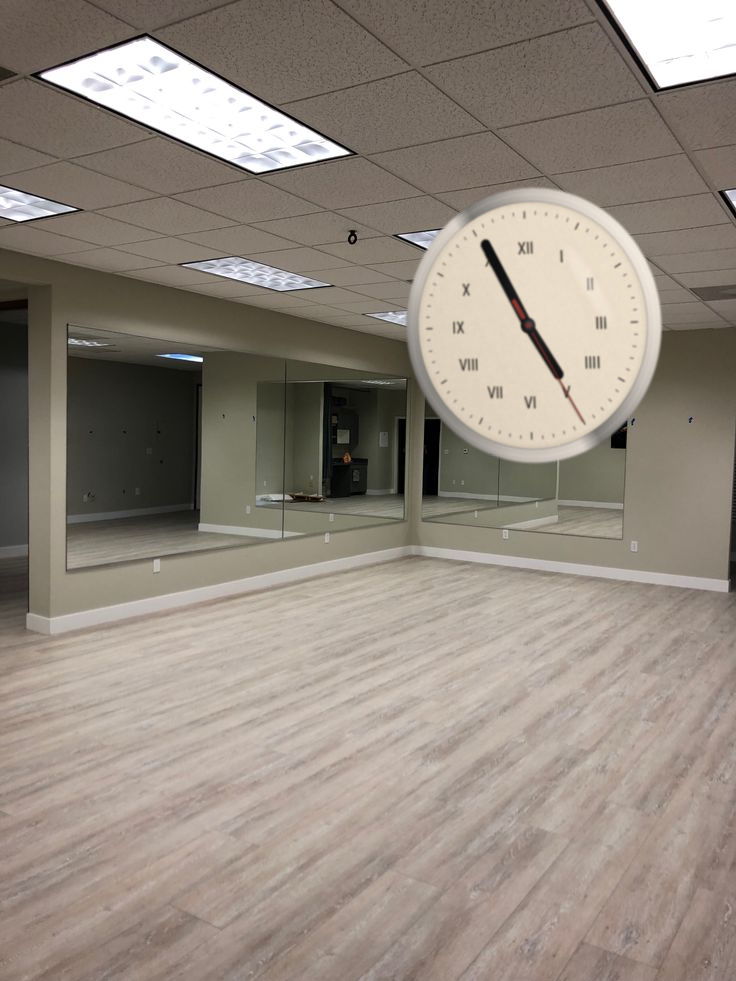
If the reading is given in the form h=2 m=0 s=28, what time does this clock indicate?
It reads h=4 m=55 s=25
